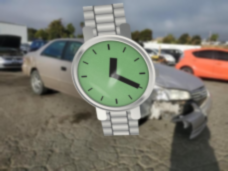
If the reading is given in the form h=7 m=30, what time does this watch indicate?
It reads h=12 m=20
